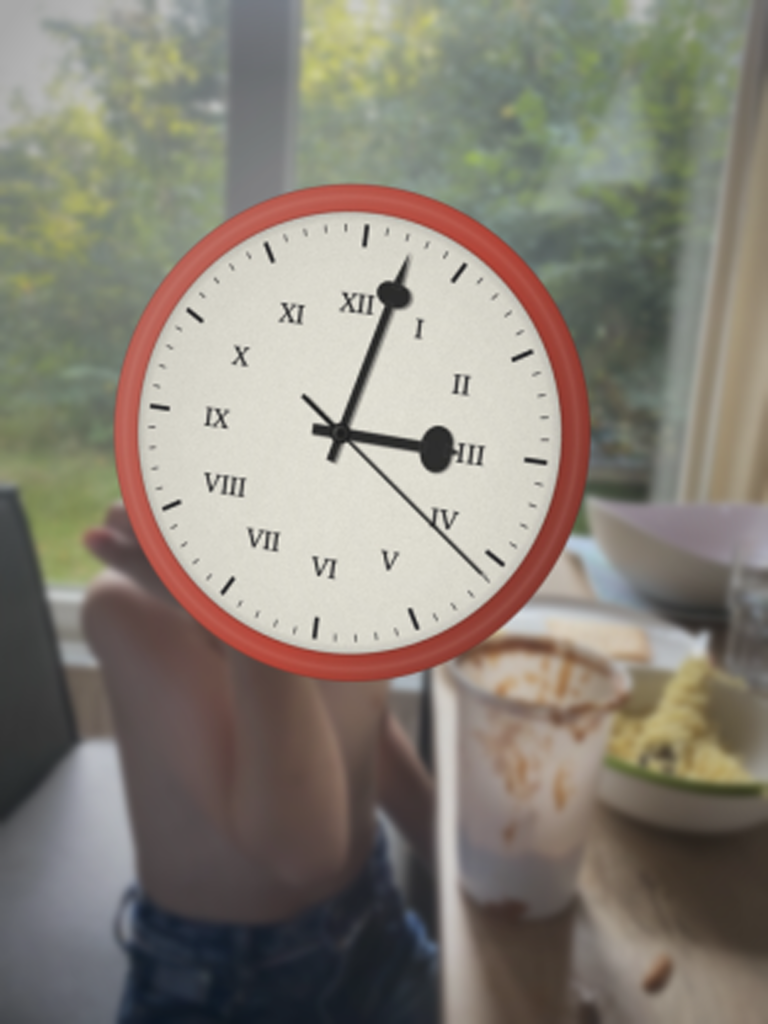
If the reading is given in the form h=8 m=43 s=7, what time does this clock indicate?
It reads h=3 m=2 s=21
